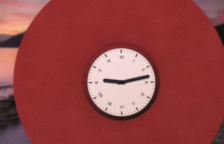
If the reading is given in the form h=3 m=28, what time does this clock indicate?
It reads h=9 m=13
